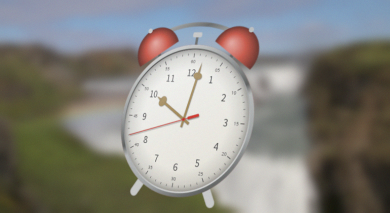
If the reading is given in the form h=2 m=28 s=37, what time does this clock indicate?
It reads h=10 m=1 s=42
